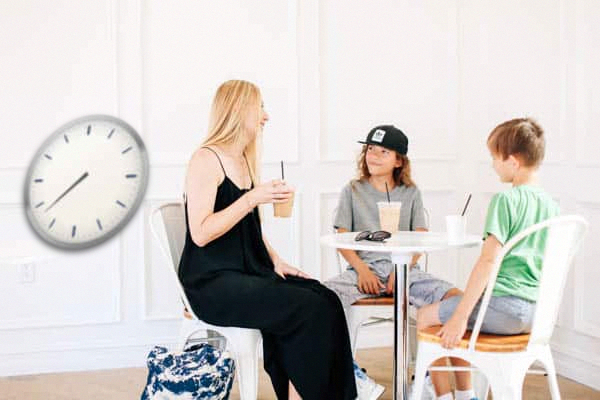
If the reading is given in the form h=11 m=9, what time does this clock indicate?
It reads h=7 m=38
